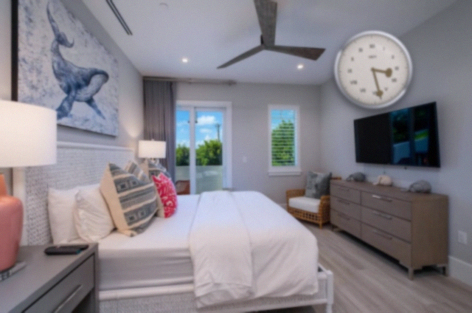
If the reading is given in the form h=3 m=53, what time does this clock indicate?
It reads h=3 m=28
